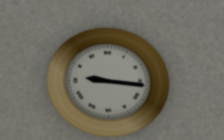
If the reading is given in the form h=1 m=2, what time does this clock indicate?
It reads h=9 m=16
